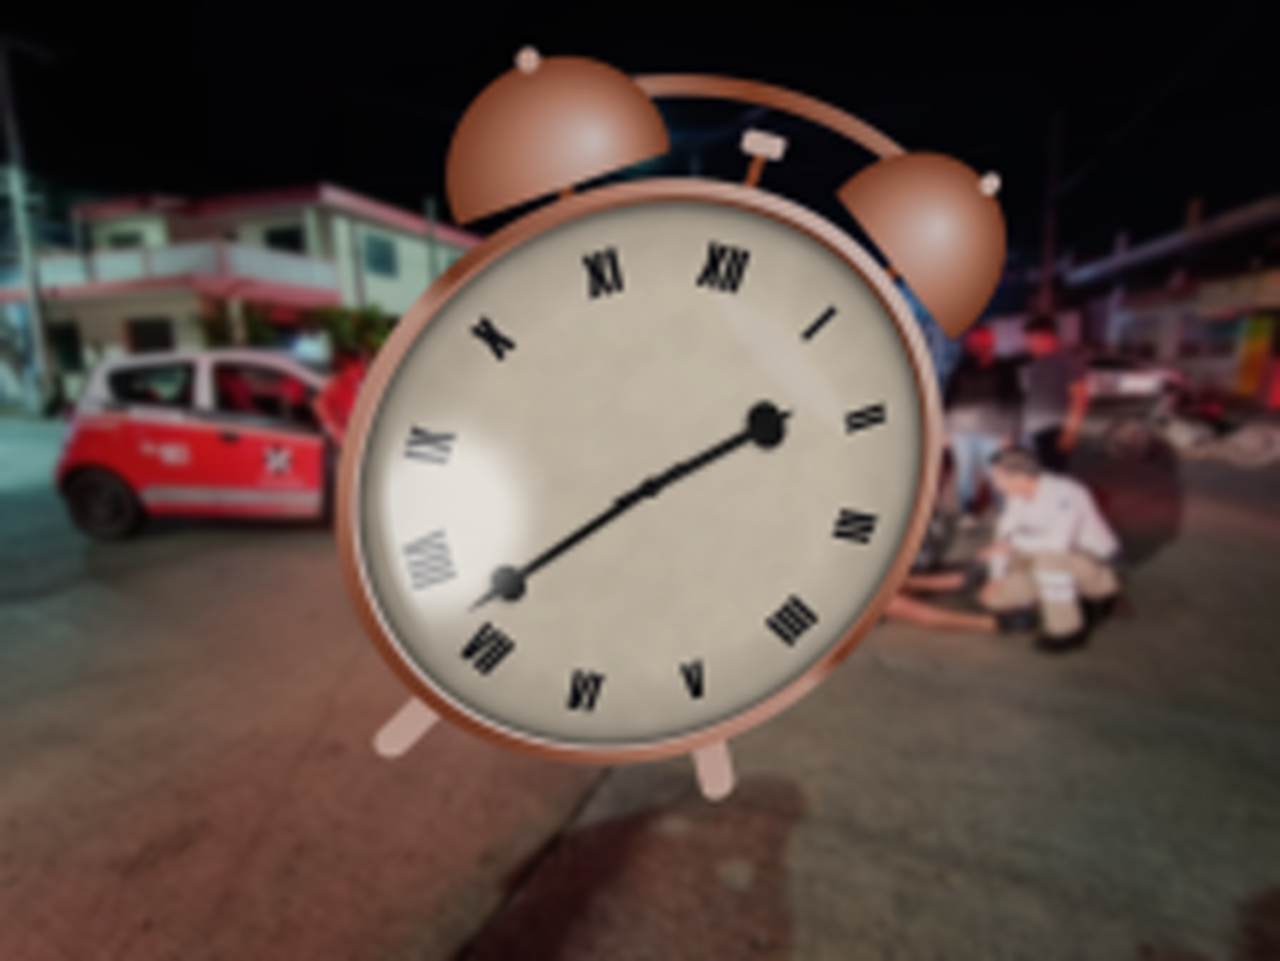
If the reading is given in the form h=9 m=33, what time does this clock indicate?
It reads h=1 m=37
